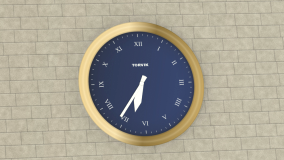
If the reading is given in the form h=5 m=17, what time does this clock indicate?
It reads h=6 m=36
